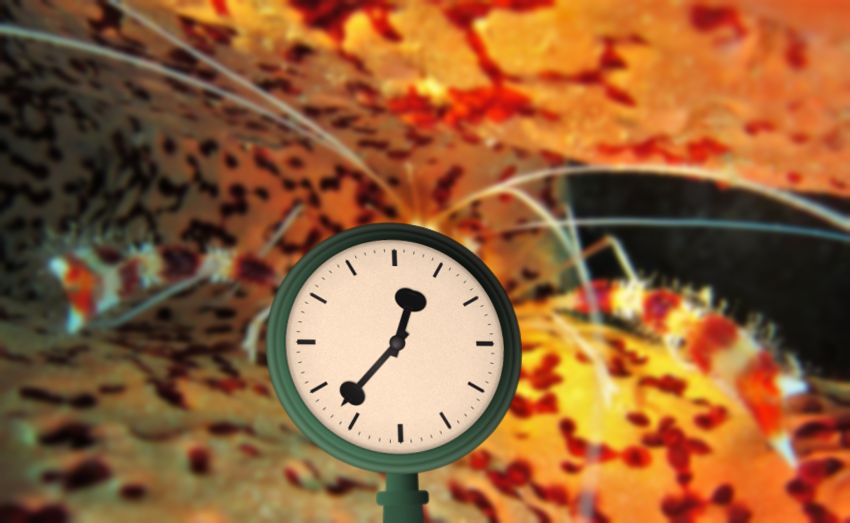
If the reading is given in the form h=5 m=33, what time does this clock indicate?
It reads h=12 m=37
